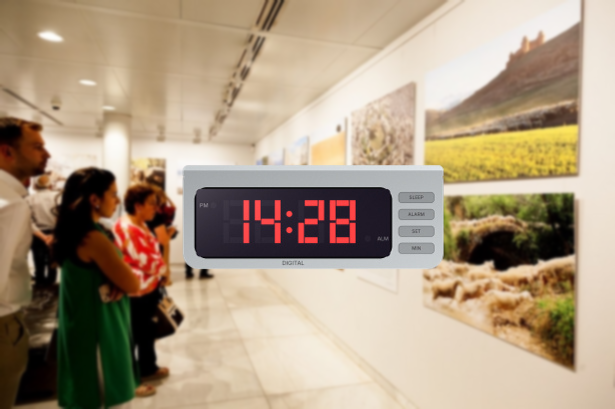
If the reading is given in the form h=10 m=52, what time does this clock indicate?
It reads h=14 m=28
